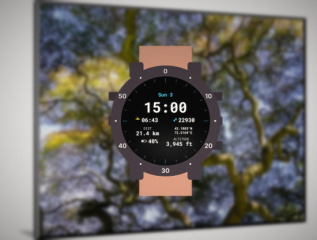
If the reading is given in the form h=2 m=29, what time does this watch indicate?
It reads h=15 m=0
